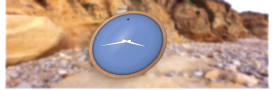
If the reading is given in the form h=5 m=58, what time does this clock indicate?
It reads h=3 m=44
